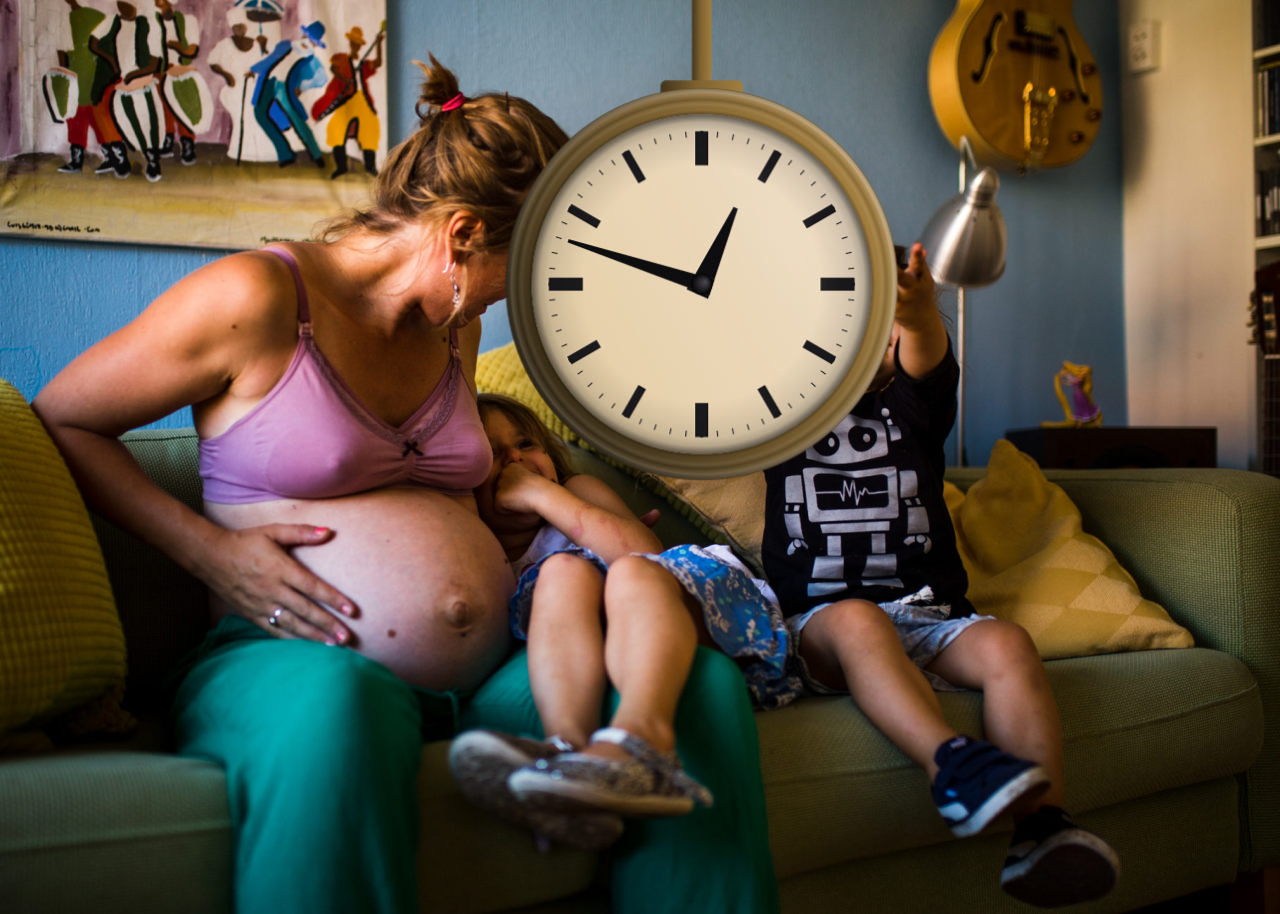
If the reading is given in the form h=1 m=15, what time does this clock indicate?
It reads h=12 m=48
